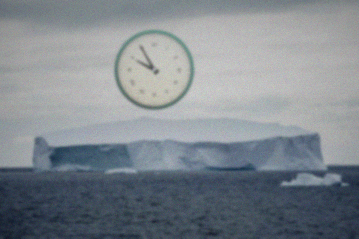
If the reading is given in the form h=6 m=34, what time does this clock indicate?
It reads h=9 m=55
